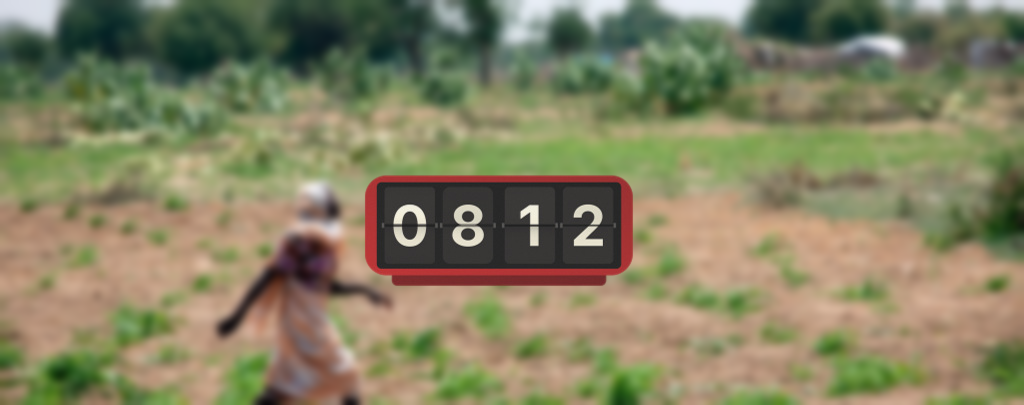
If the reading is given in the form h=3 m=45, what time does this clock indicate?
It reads h=8 m=12
